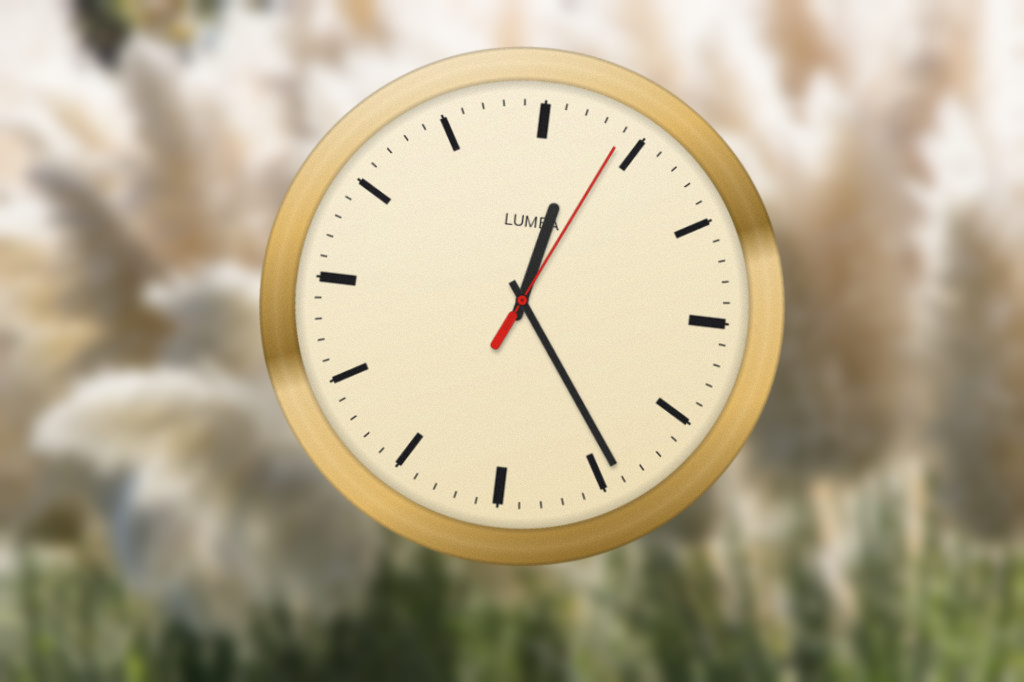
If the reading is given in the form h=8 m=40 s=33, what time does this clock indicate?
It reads h=12 m=24 s=4
